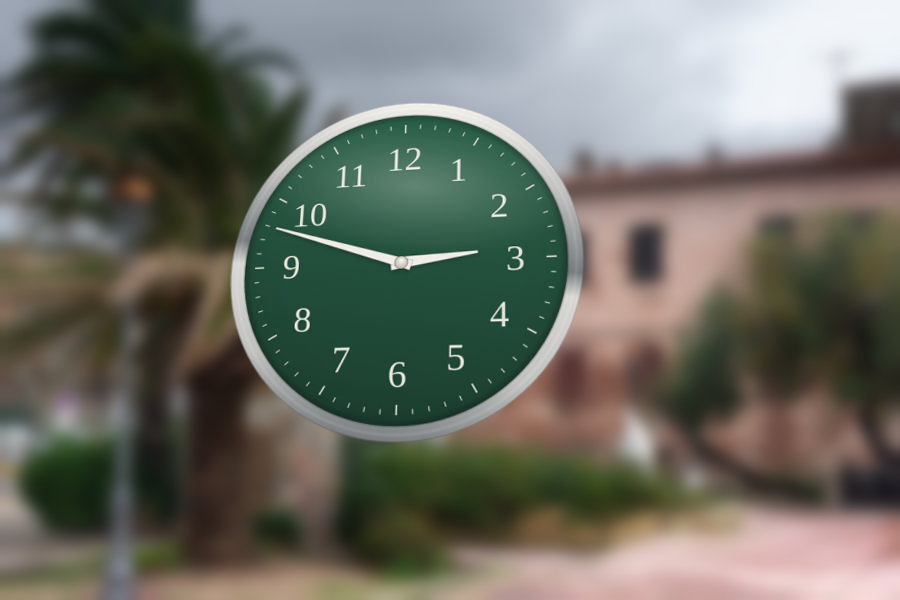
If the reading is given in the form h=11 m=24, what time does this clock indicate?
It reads h=2 m=48
